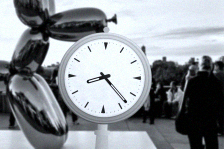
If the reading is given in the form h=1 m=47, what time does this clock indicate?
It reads h=8 m=23
